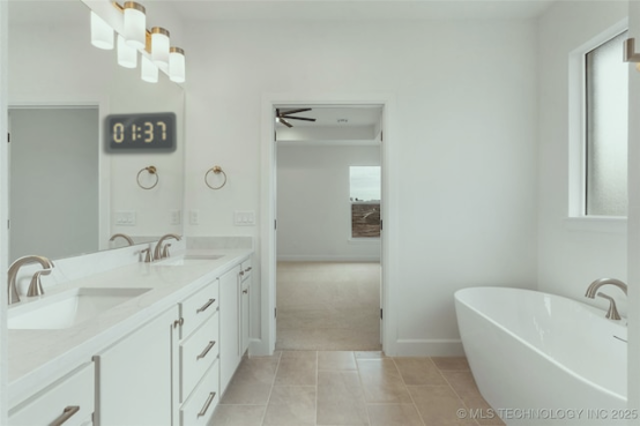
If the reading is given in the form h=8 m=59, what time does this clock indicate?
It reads h=1 m=37
